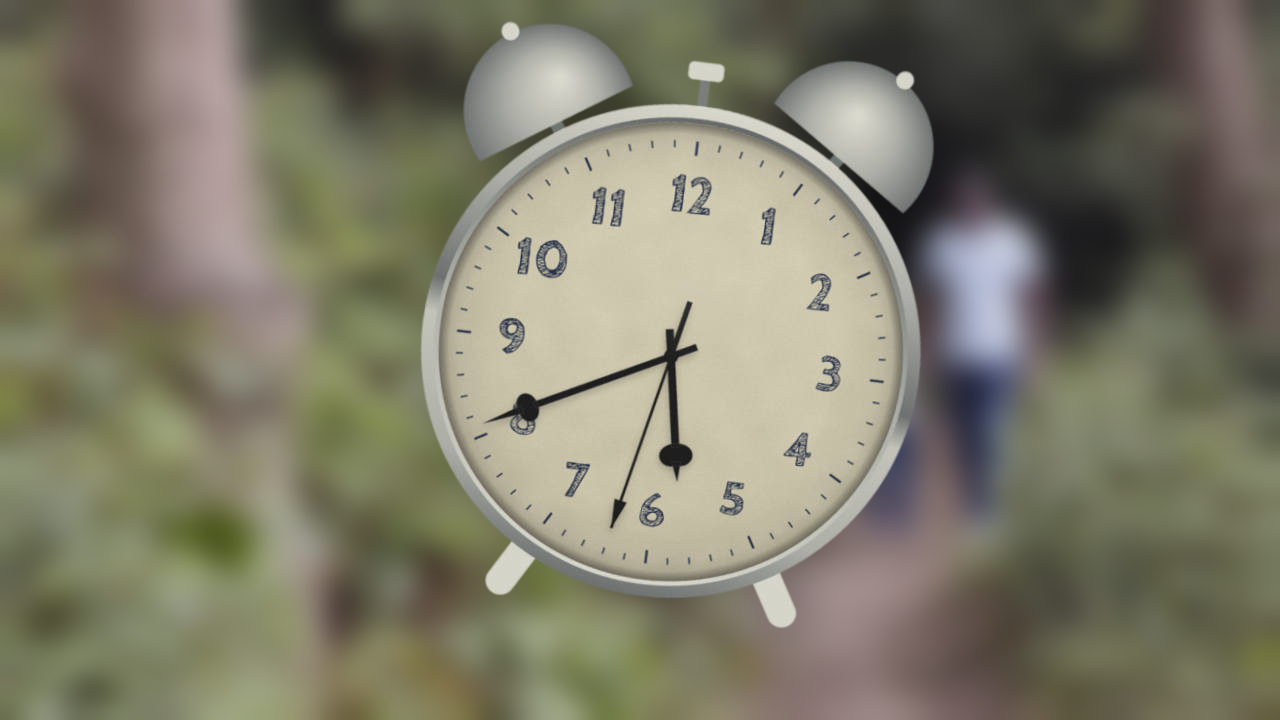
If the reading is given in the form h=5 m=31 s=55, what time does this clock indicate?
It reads h=5 m=40 s=32
